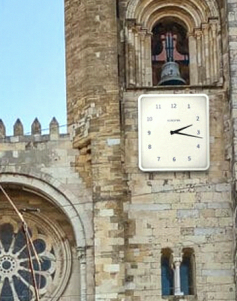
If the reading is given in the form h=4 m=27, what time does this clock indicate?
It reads h=2 m=17
